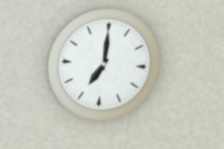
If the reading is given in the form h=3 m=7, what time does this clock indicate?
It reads h=7 m=0
